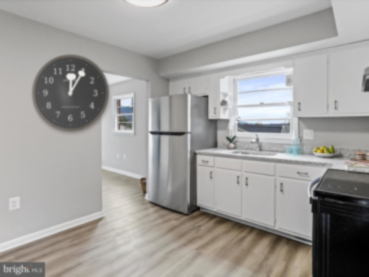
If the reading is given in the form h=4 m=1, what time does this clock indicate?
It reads h=12 m=5
